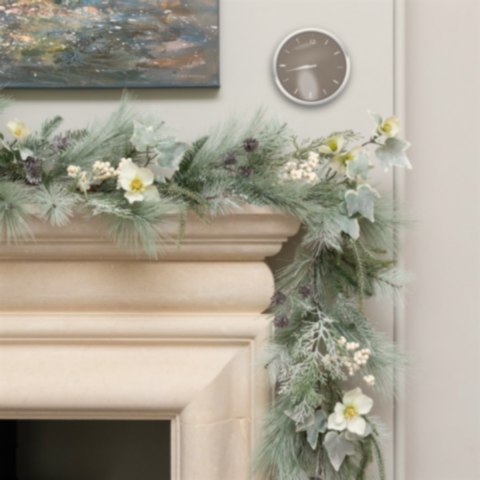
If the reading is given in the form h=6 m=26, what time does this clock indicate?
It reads h=8 m=43
